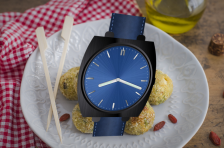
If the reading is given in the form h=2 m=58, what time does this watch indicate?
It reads h=8 m=18
